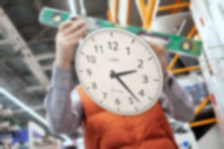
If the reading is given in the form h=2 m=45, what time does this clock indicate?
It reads h=2 m=23
